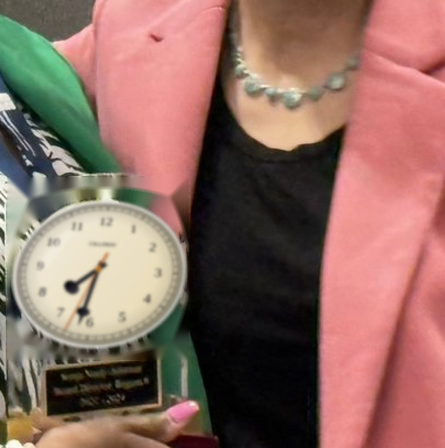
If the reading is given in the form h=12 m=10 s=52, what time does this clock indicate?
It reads h=7 m=31 s=33
